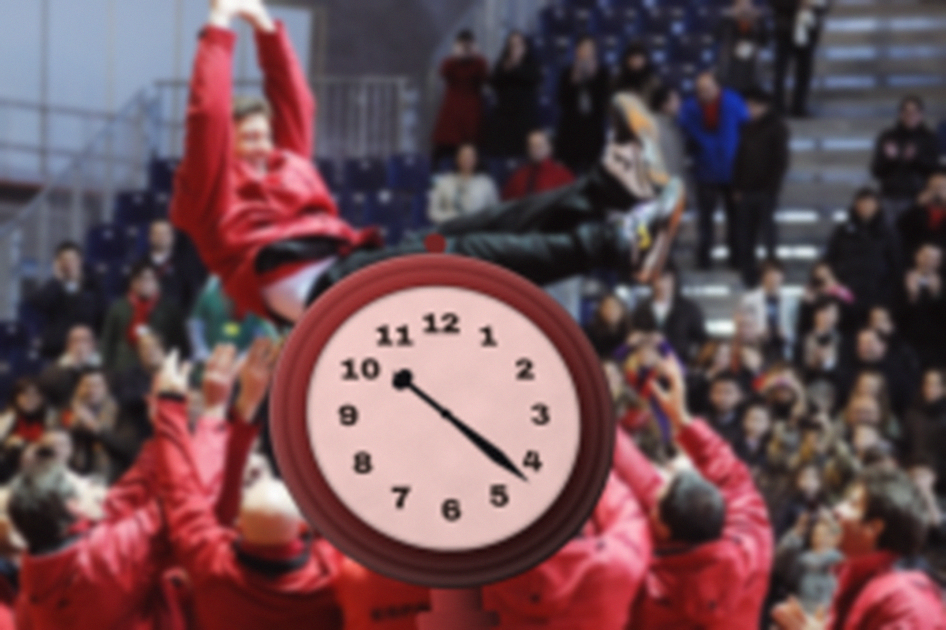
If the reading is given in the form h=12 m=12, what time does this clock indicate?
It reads h=10 m=22
